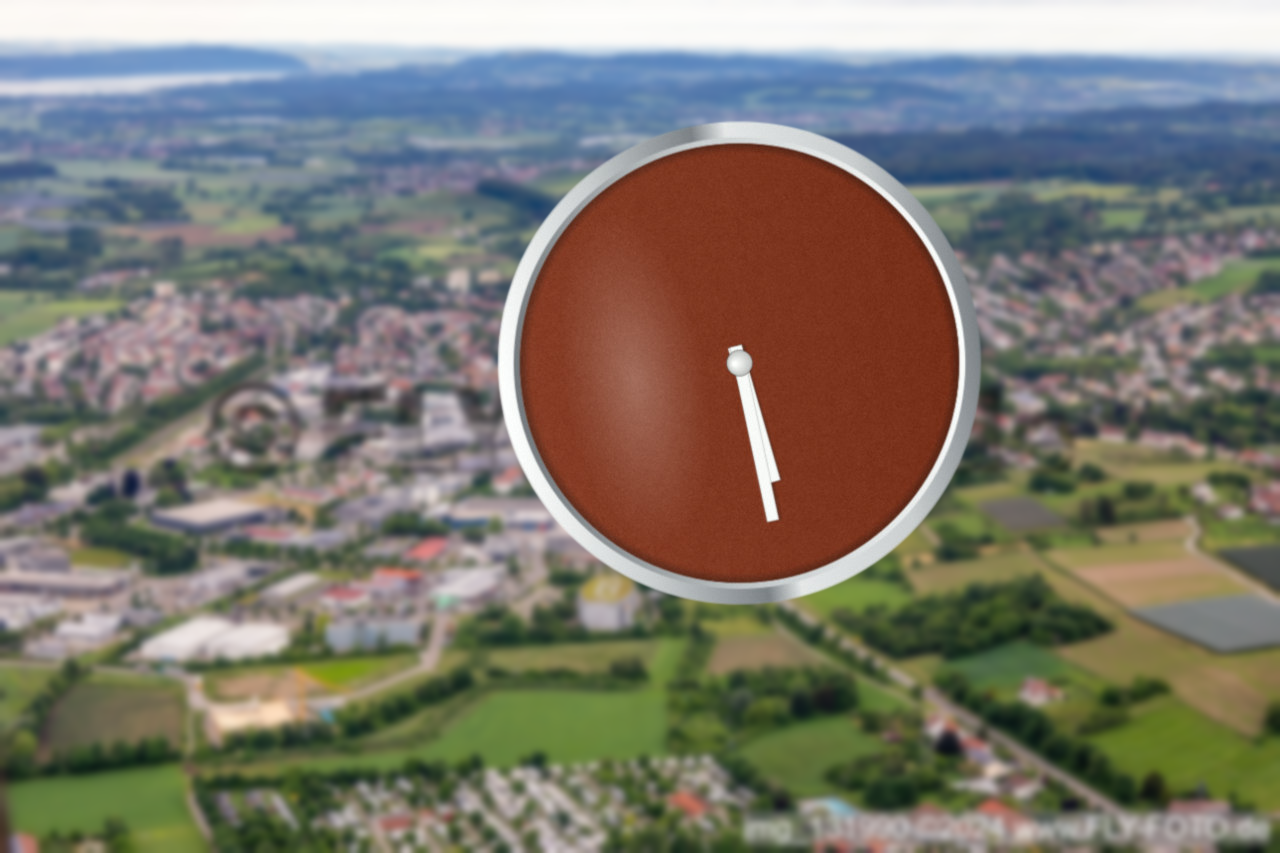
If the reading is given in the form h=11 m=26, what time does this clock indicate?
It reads h=5 m=28
